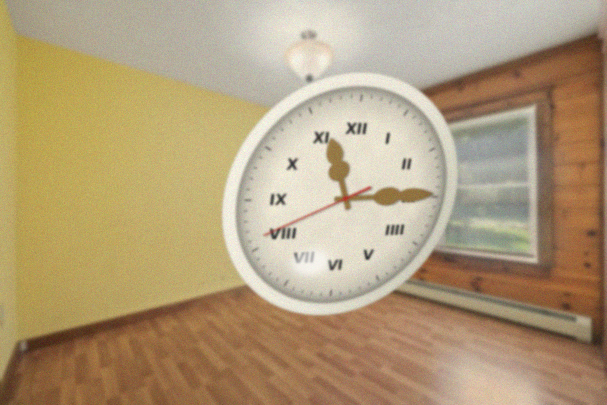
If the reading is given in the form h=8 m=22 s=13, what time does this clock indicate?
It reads h=11 m=14 s=41
